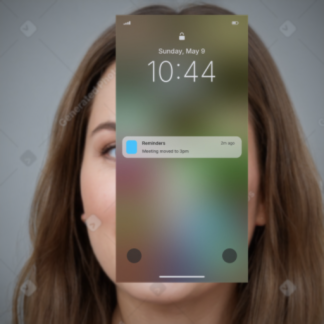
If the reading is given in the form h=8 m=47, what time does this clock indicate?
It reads h=10 m=44
